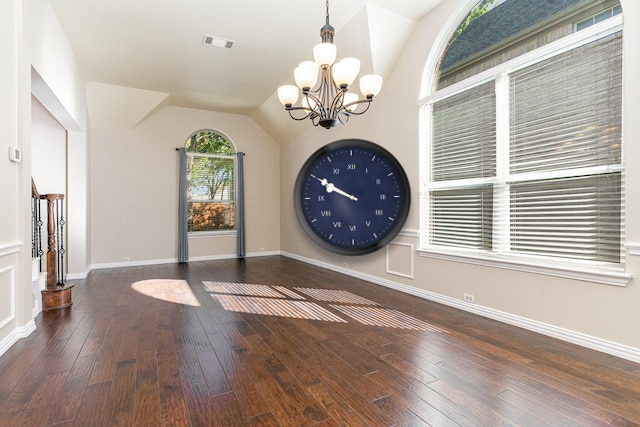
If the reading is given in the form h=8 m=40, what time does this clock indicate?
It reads h=9 m=50
